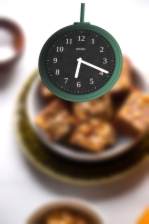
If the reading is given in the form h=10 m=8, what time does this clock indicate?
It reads h=6 m=19
